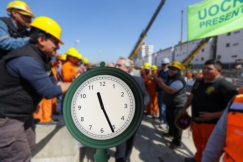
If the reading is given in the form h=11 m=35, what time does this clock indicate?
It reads h=11 m=26
